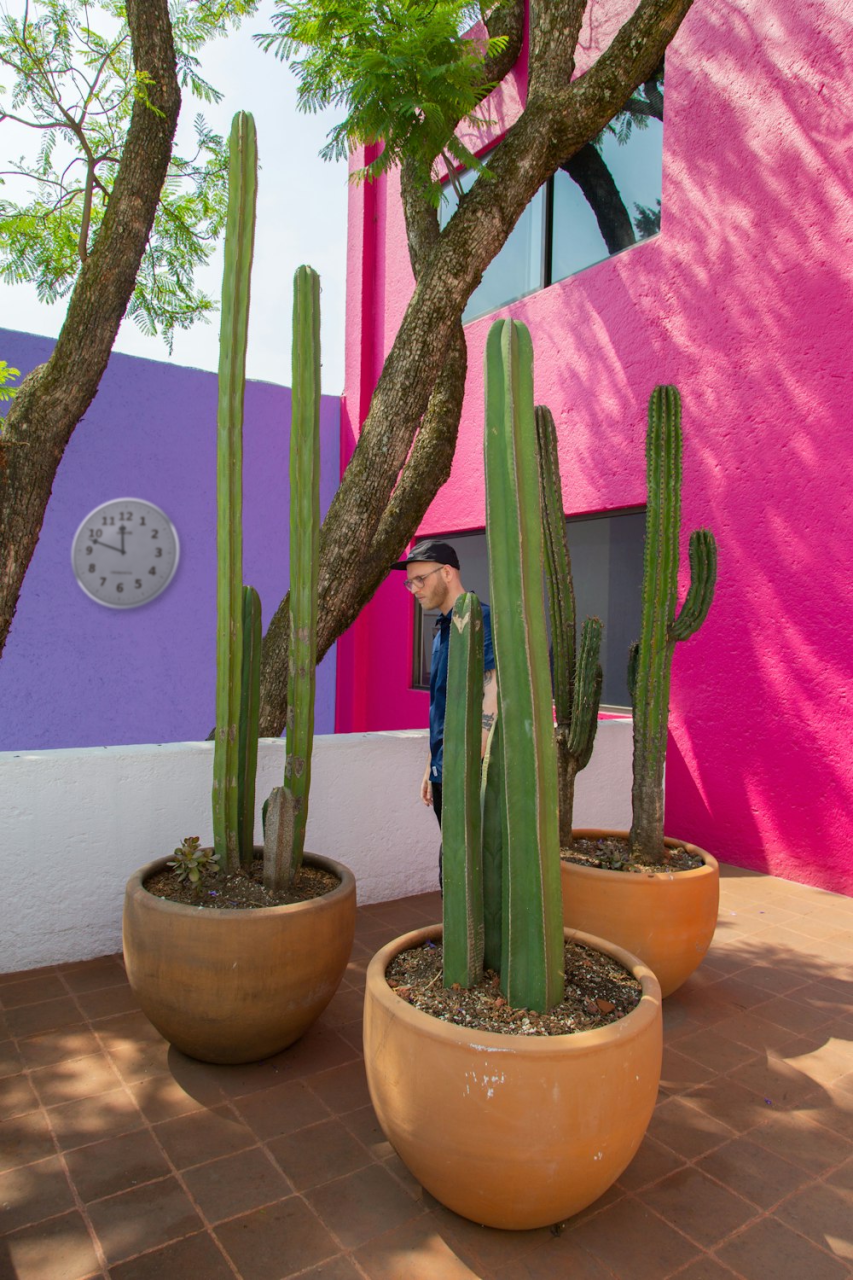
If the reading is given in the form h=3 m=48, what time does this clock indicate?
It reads h=11 m=48
